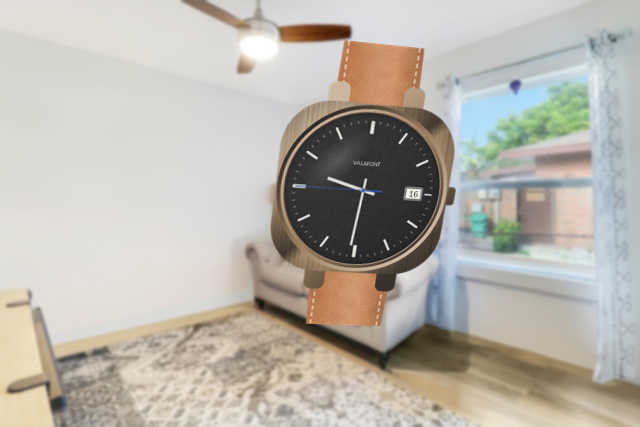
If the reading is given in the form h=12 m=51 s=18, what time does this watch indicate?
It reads h=9 m=30 s=45
